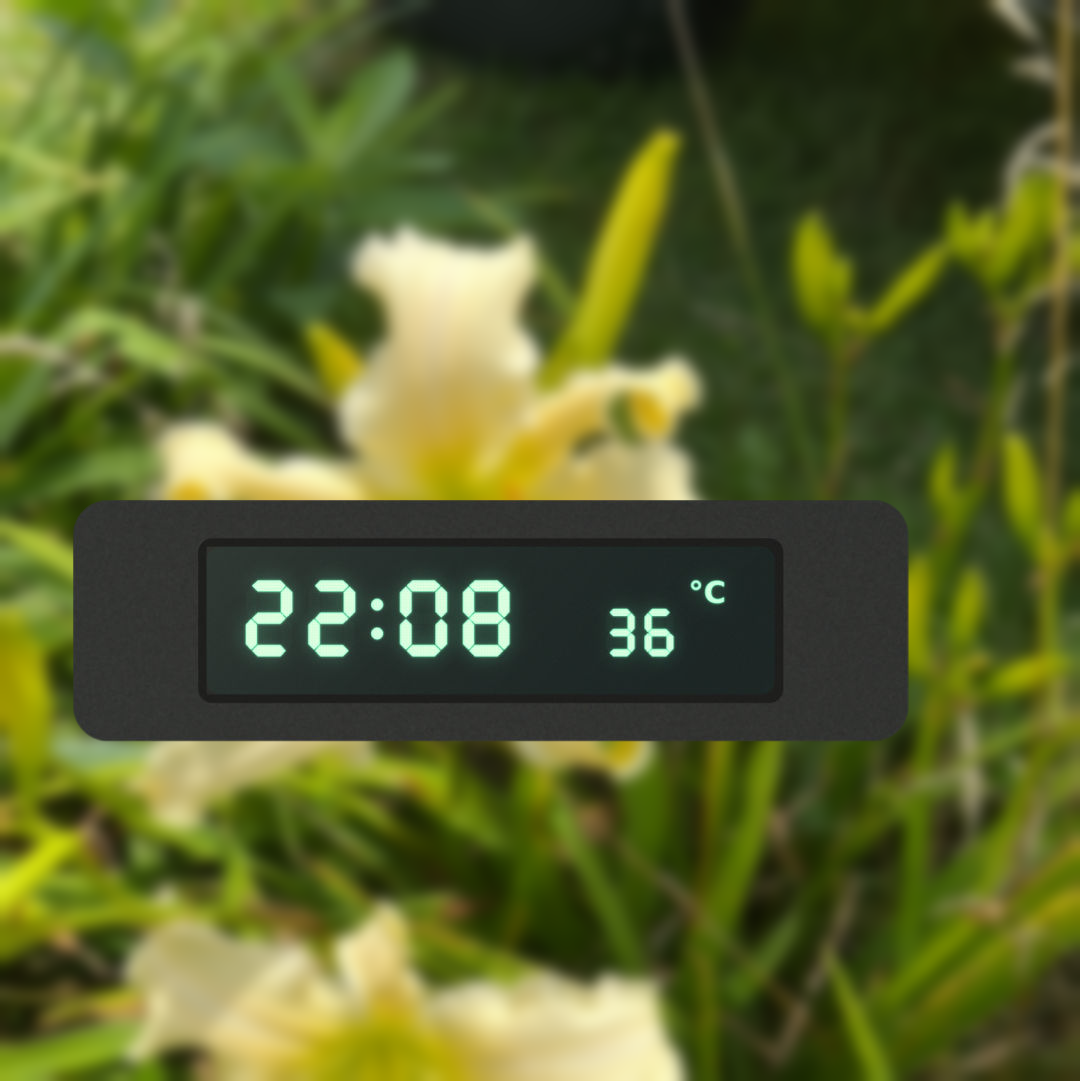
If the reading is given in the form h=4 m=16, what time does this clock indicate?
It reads h=22 m=8
